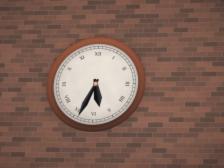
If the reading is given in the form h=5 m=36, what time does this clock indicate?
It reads h=5 m=34
